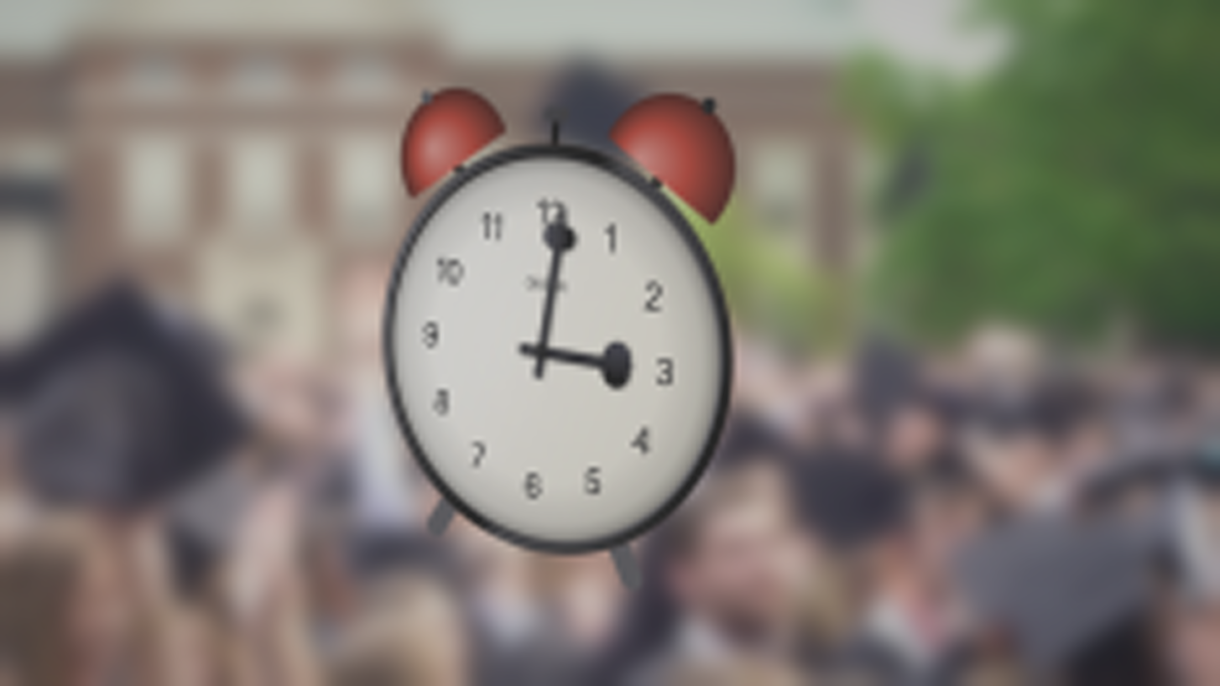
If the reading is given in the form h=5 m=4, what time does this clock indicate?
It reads h=3 m=1
